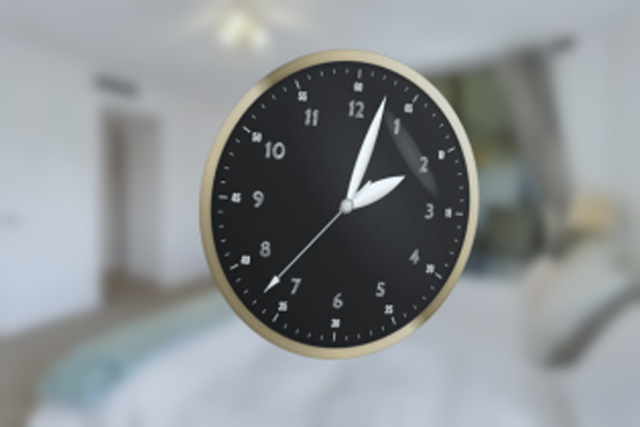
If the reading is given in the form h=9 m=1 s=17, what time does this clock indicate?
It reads h=2 m=2 s=37
